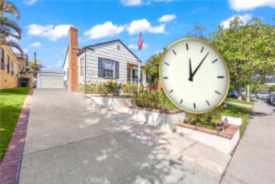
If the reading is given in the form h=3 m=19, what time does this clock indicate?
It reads h=12 m=7
